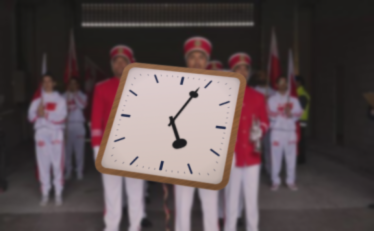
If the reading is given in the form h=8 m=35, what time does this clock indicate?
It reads h=5 m=4
